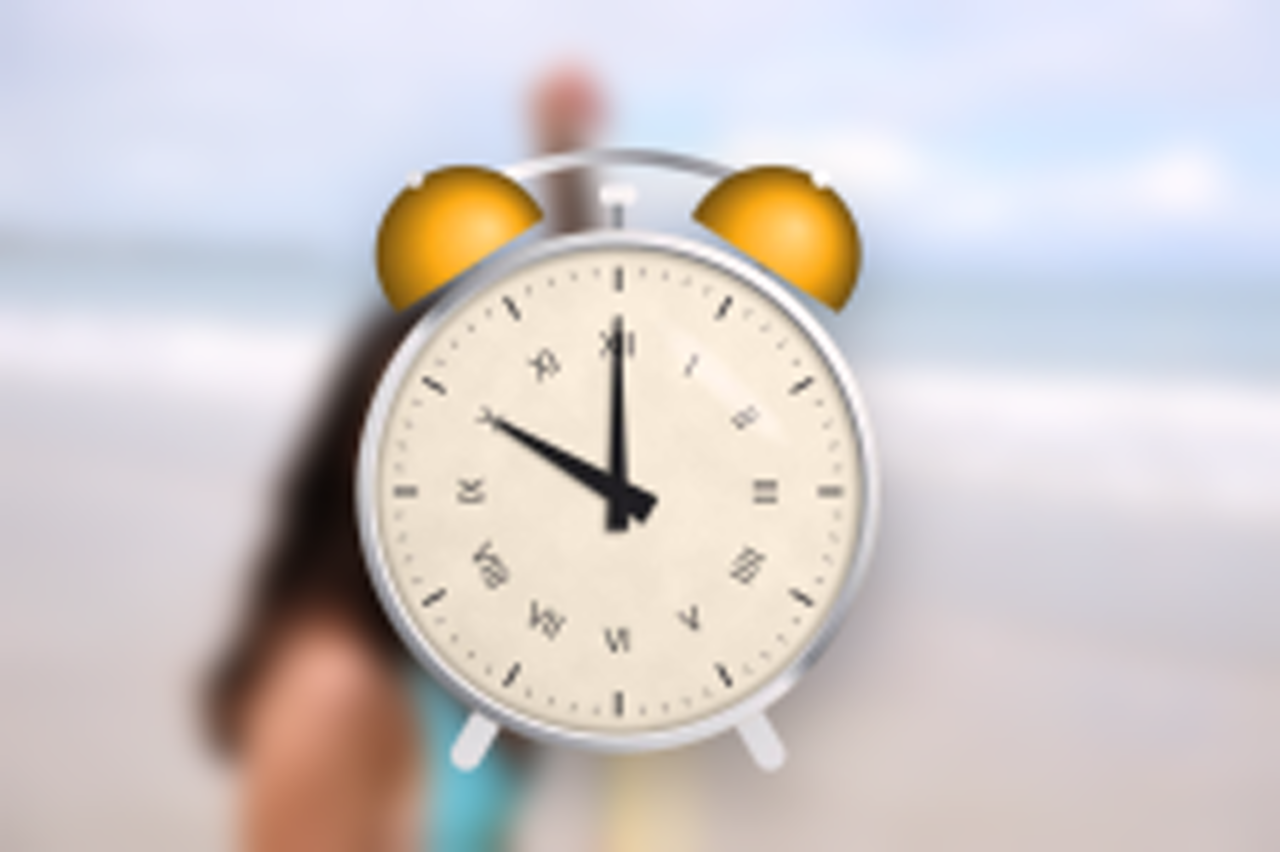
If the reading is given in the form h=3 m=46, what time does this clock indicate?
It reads h=10 m=0
